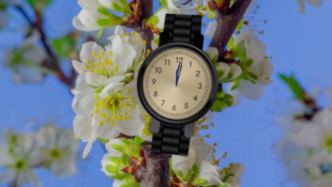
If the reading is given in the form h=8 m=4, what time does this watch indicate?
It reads h=12 m=1
